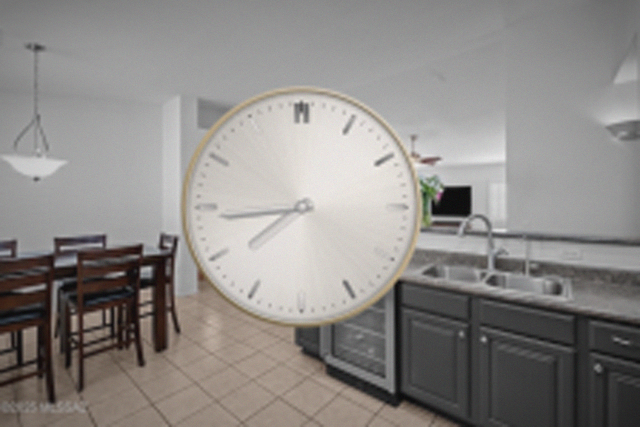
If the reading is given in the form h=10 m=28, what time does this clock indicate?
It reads h=7 m=44
